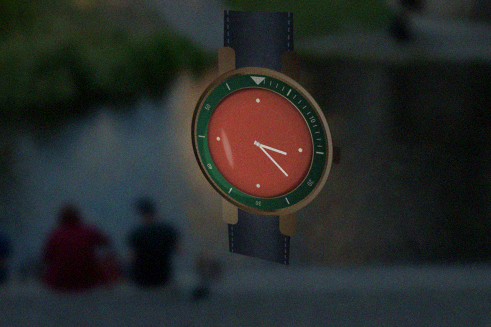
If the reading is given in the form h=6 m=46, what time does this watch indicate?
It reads h=3 m=22
